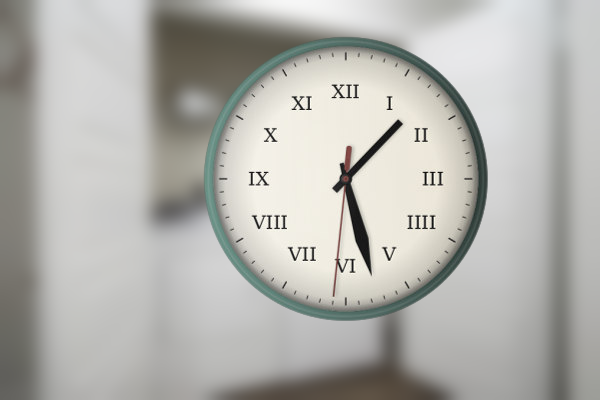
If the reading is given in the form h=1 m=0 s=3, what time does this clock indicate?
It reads h=1 m=27 s=31
